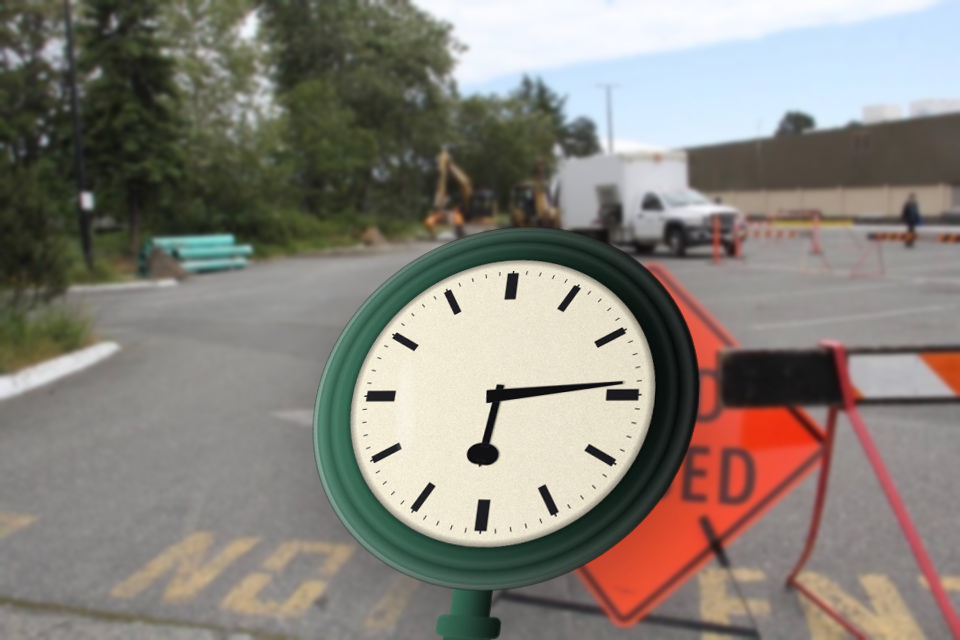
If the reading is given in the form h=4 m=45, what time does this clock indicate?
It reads h=6 m=14
